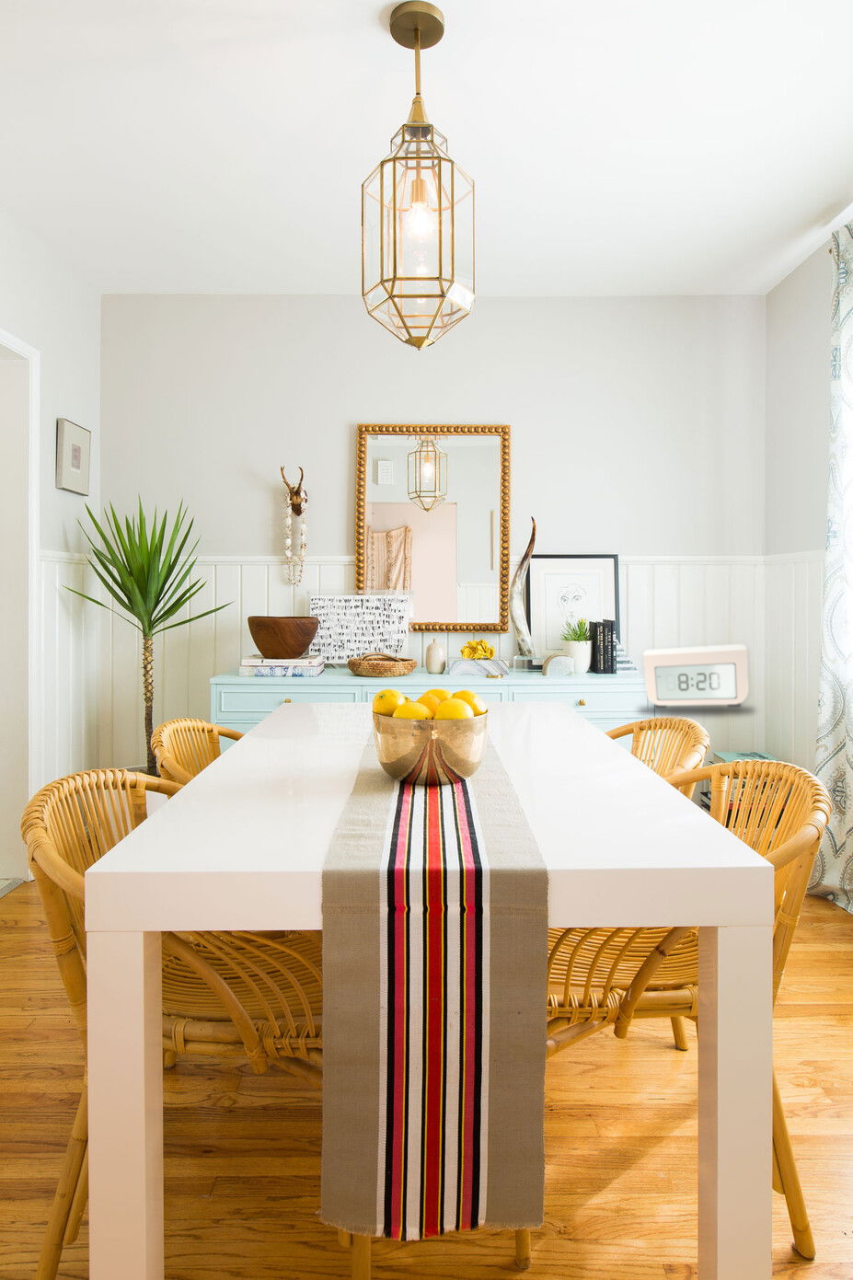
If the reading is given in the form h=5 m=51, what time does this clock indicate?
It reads h=8 m=20
